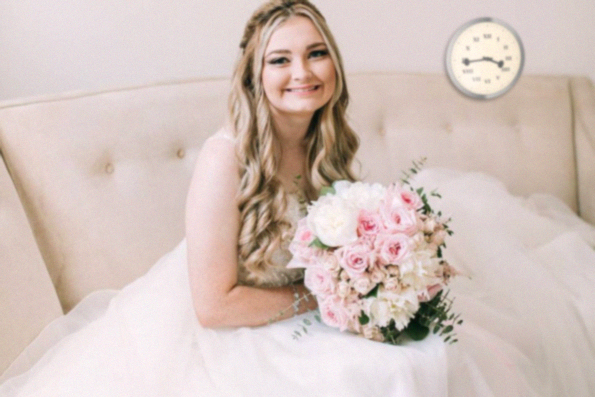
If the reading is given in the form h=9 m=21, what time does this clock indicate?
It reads h=3 m=44
